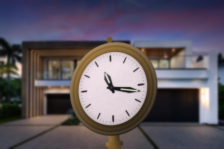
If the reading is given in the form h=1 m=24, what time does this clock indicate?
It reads h=11 m=17
